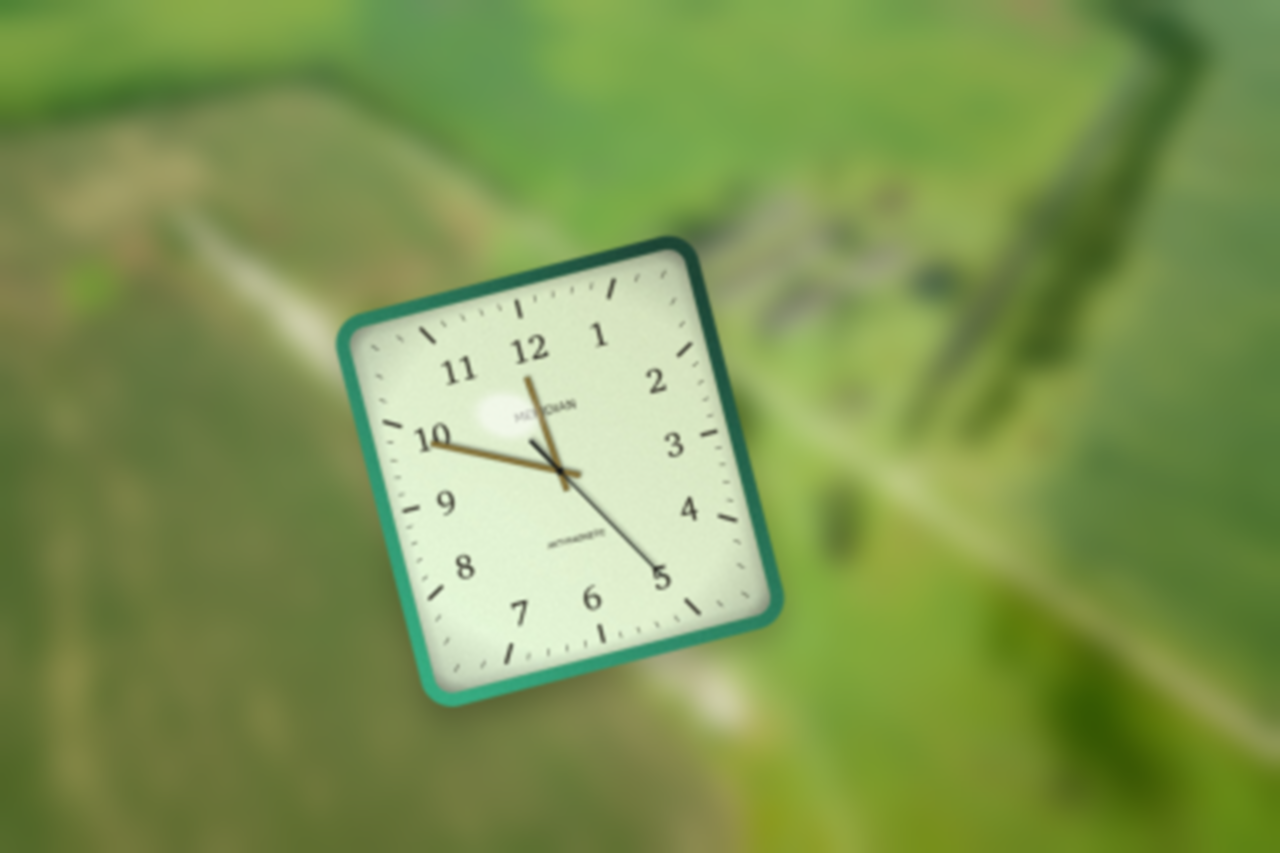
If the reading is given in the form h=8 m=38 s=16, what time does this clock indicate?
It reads h=11 m=49 s=25
